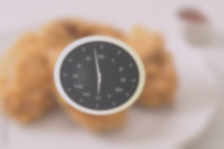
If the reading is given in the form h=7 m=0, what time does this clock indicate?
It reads h=5 m=58
